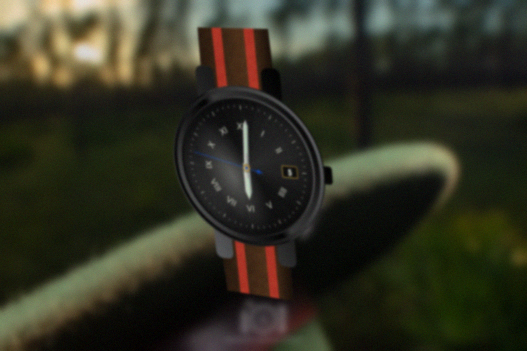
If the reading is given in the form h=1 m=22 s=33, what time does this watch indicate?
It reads h=6 m=0 s=47
